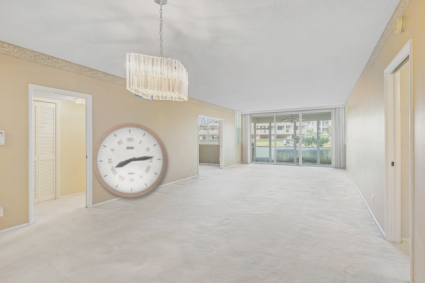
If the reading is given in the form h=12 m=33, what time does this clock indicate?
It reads h=8 m=14
